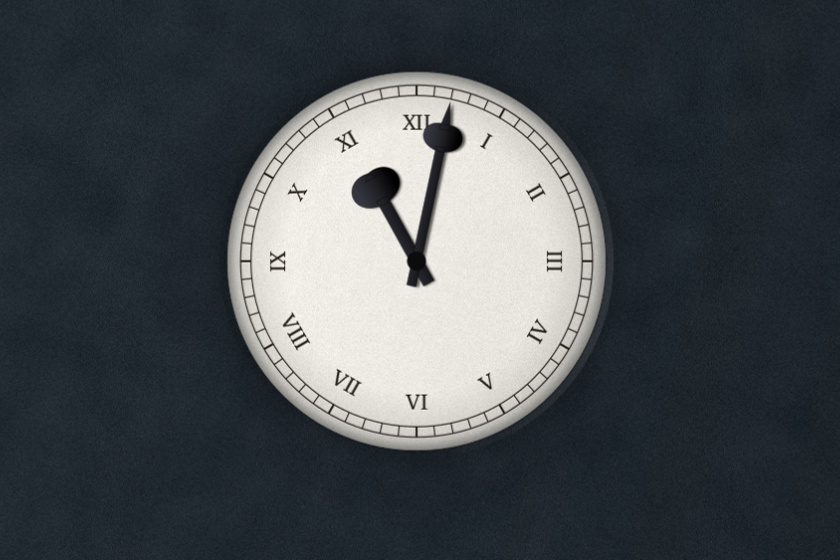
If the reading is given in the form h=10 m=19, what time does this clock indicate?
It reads h=11 m=2
